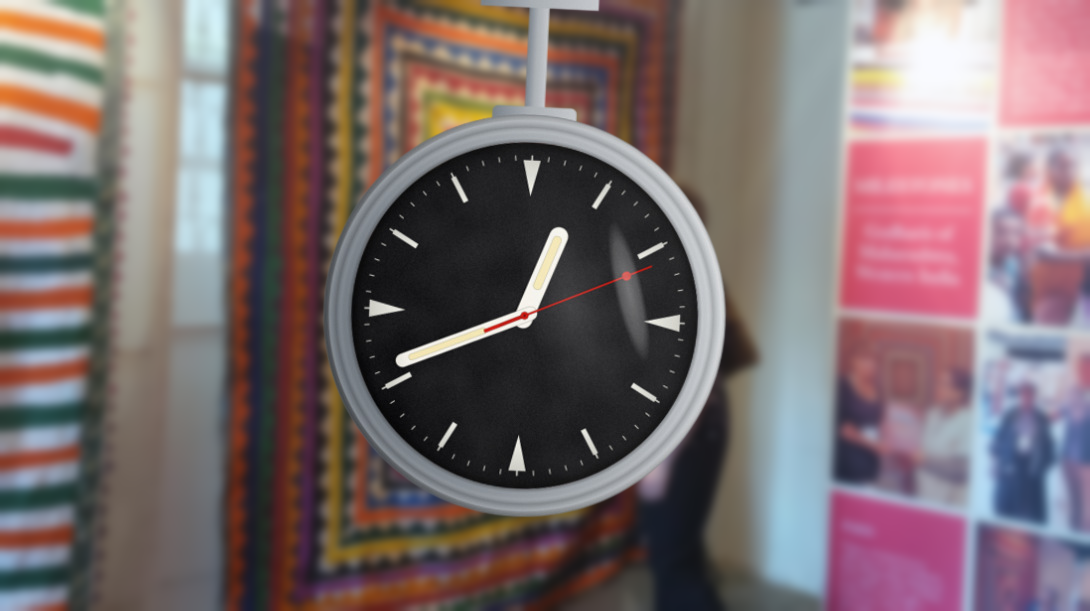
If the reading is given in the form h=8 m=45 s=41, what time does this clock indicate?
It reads h=12 m=41 s=11
